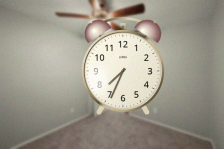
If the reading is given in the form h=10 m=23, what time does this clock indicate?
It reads h=7 m=34
